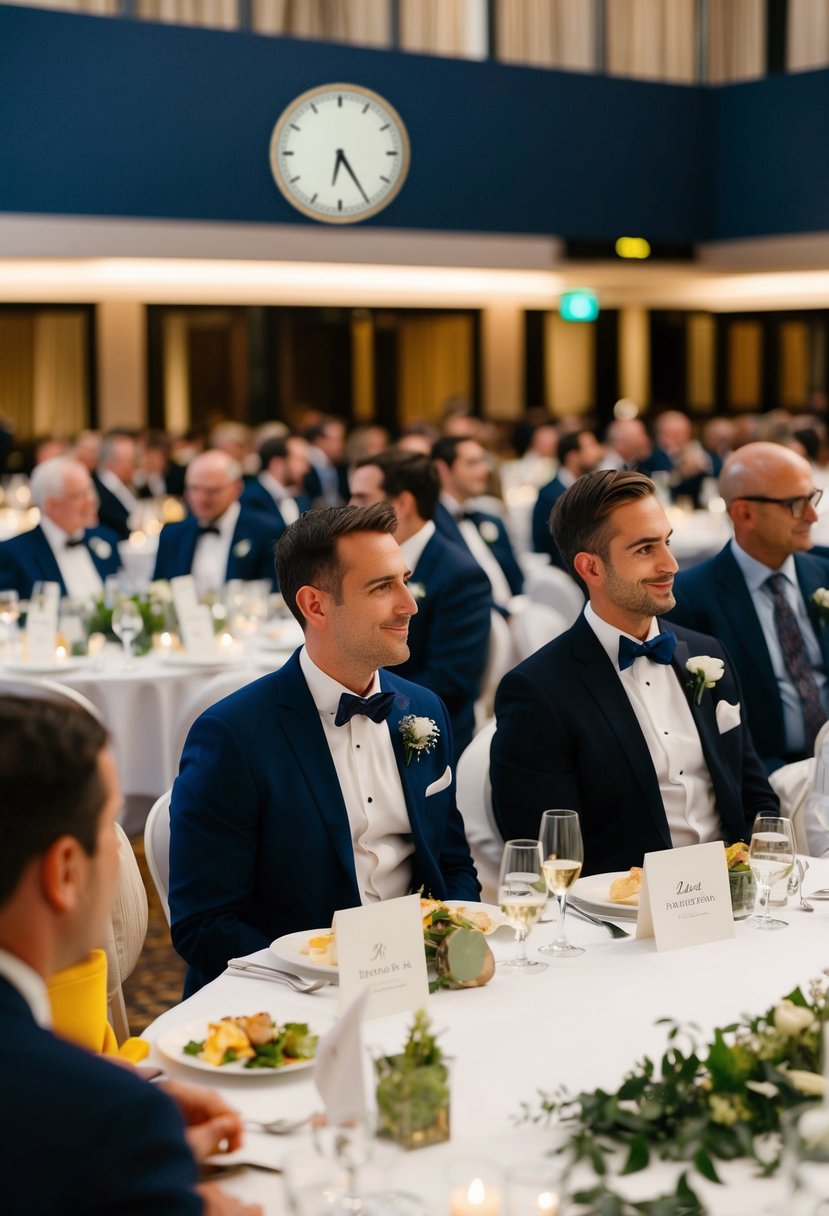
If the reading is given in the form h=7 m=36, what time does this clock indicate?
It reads h=6 m=25
